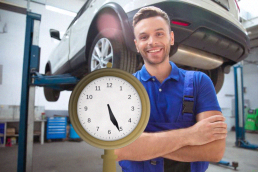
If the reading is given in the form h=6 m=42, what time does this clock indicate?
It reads h=5 m=26
